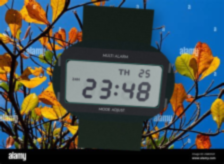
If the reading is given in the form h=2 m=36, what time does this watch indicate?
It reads h=23 m=48
